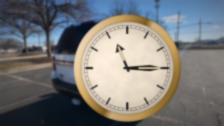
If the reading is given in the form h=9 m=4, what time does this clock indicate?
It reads h=11 m=15
